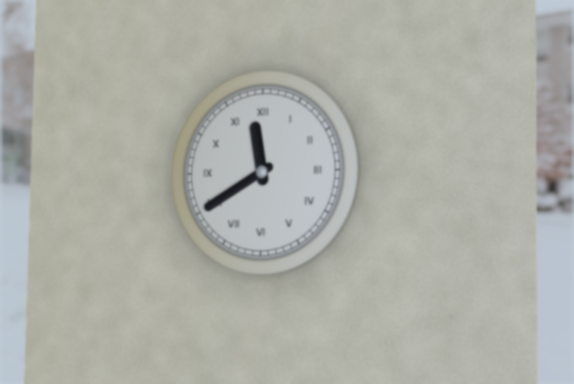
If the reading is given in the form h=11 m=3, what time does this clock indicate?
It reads h=11 m=40
